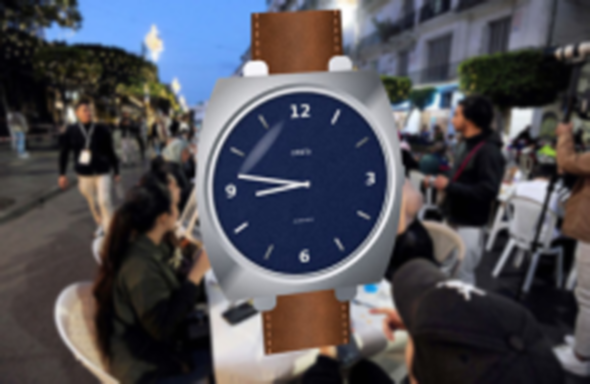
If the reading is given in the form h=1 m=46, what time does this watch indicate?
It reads h=8 m=47
